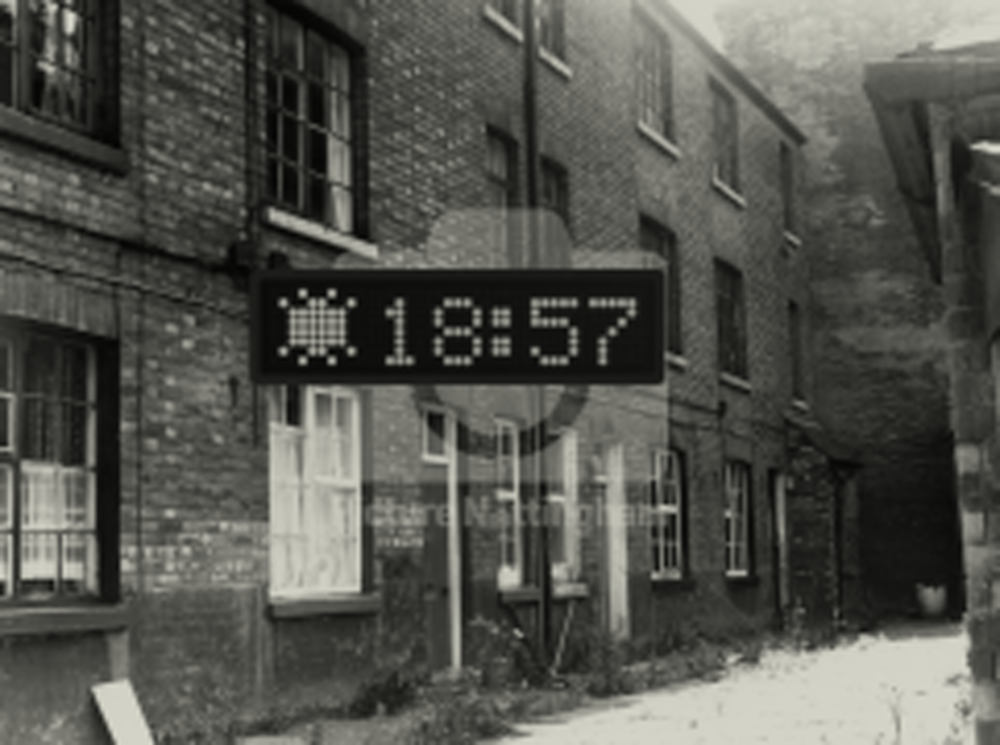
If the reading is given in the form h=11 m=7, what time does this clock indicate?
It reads h=18 m=57
